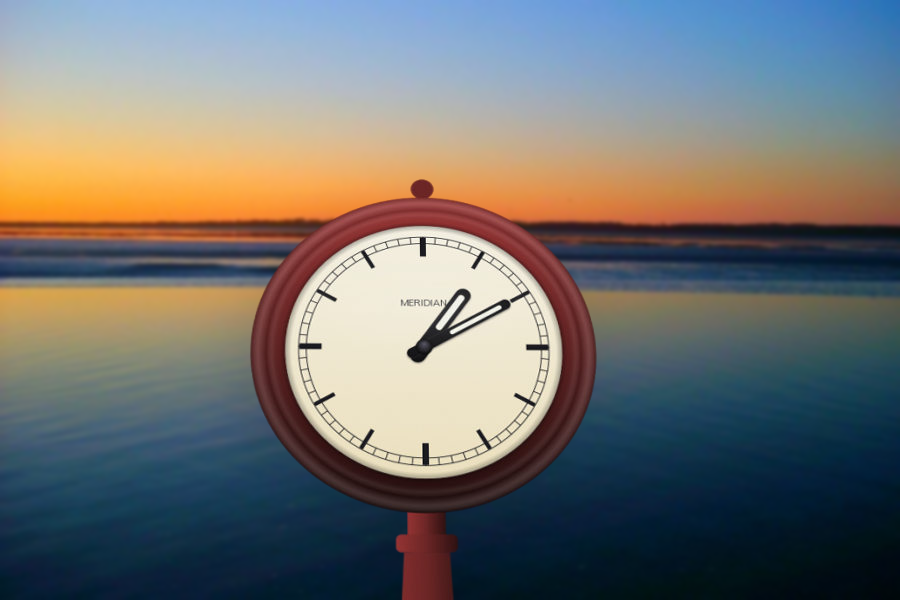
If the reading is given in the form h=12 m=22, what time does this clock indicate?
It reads h=1 m=10
